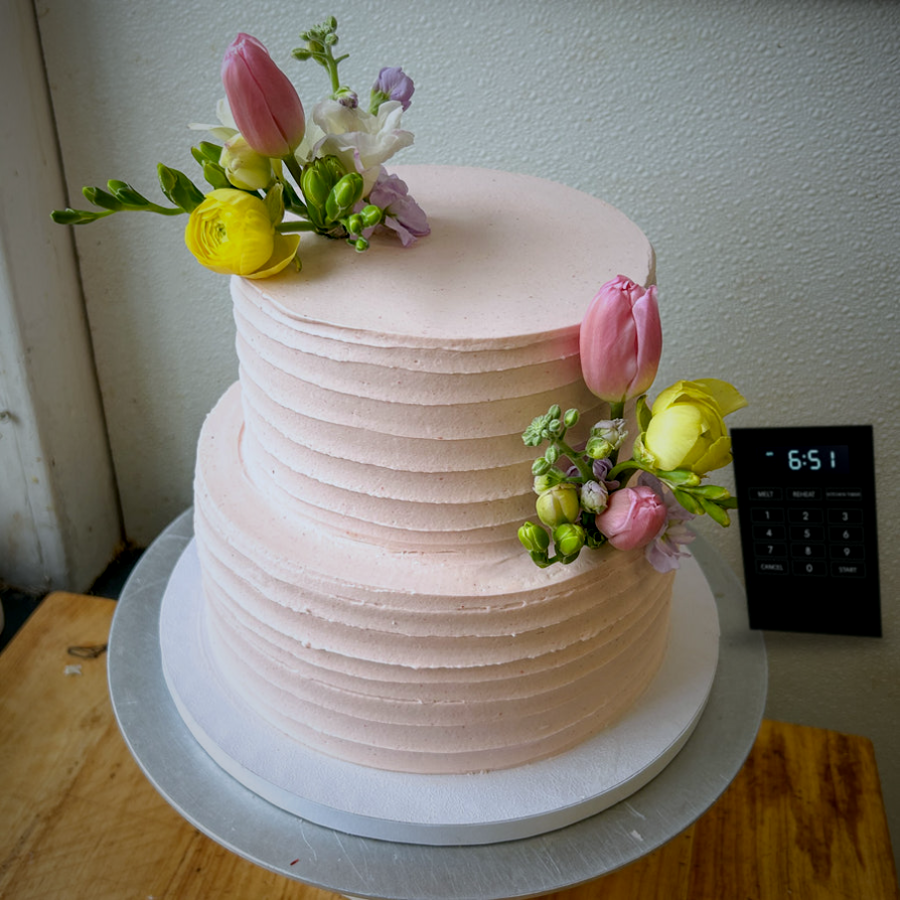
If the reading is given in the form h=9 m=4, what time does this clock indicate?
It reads h=6 m=51
